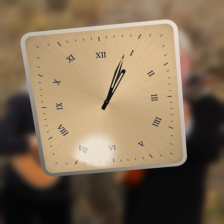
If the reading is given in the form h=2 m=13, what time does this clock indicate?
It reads h=1 m=4
